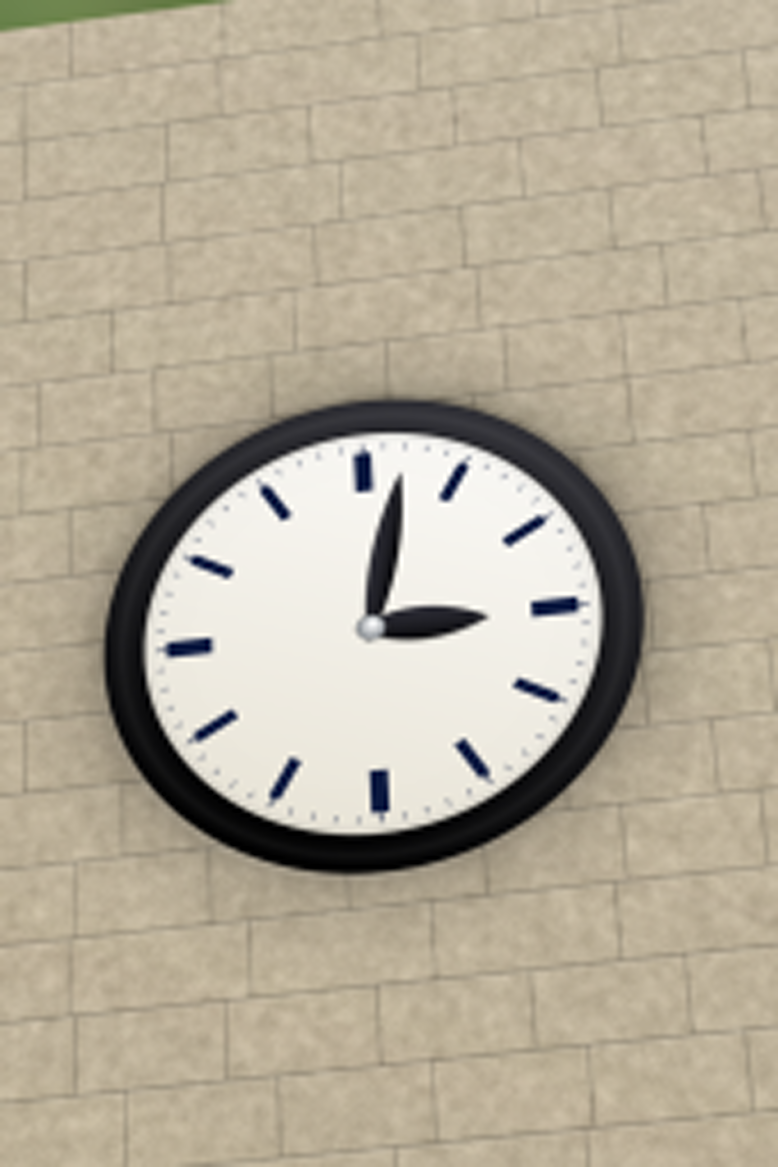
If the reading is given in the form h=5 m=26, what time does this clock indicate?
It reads h=3 m=2
